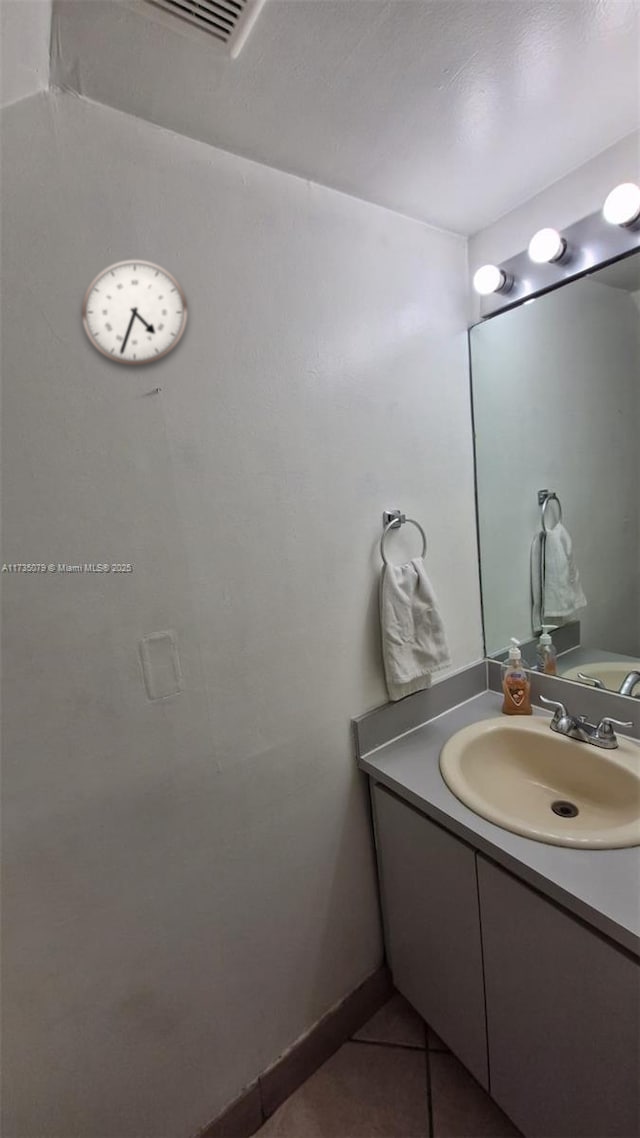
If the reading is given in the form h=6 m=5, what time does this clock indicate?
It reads h=4 m=33
